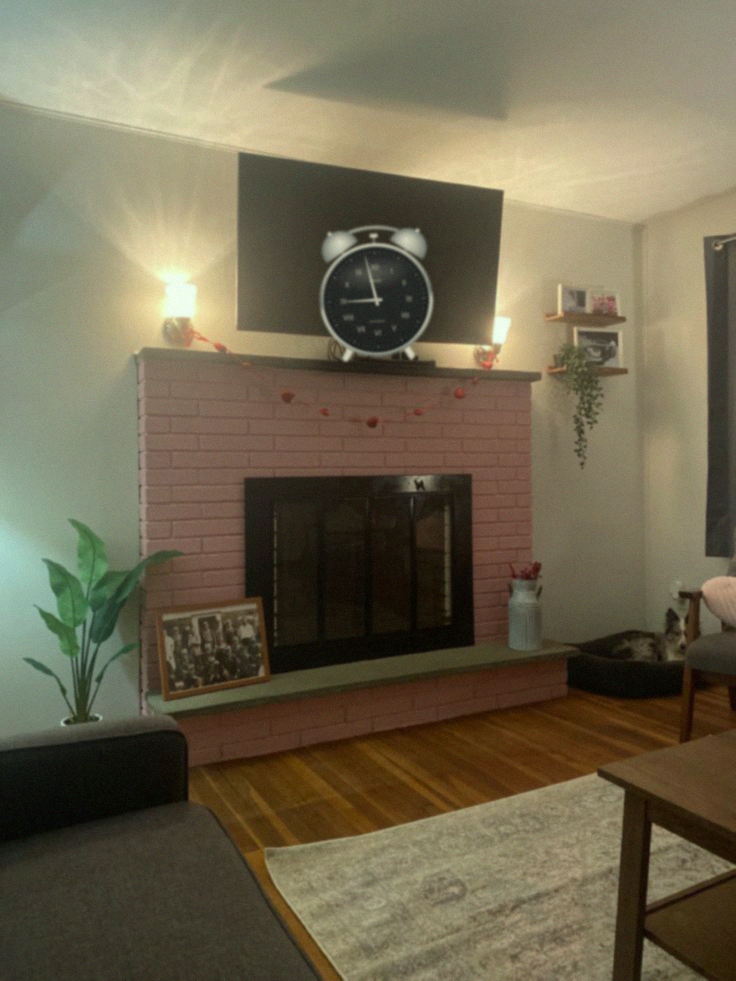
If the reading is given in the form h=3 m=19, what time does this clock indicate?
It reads h=8 m=58
